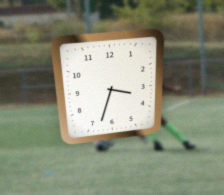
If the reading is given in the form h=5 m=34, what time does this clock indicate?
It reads h=3 m=33
